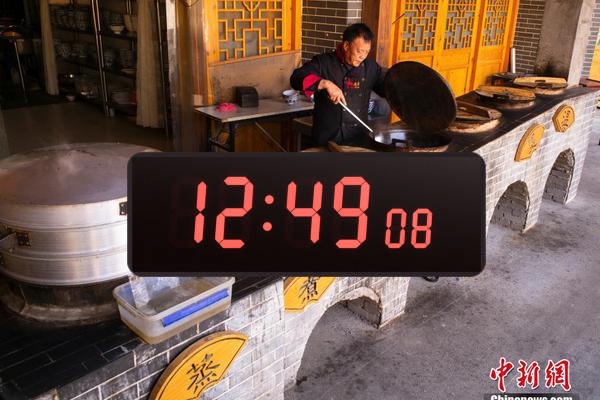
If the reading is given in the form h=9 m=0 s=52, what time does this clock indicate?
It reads h=12 m=49 s=8
